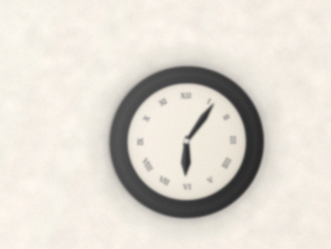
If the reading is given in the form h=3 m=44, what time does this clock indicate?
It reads h=6 m=6
